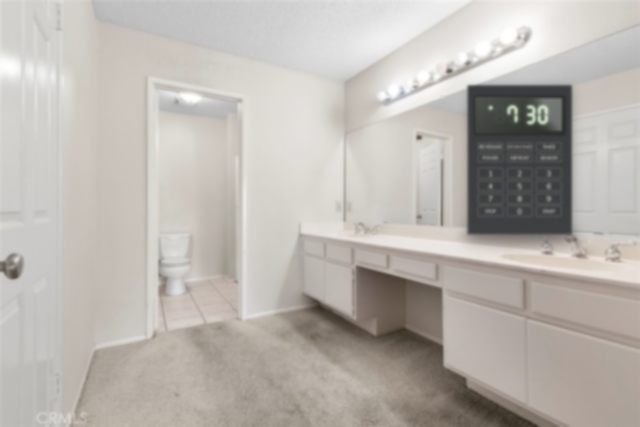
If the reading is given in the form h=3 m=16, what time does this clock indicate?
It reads h=7 m=30
